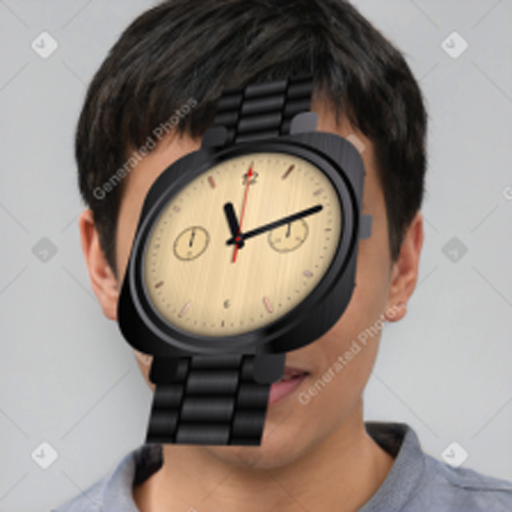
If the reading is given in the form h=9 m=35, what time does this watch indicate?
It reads h=11 m=12
